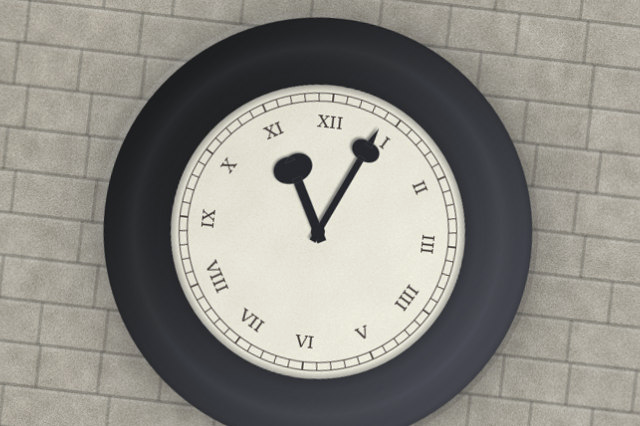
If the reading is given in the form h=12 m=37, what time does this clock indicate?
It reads h=11 m=4
